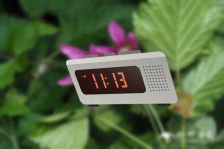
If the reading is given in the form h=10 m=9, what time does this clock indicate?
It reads h=11 m=13
